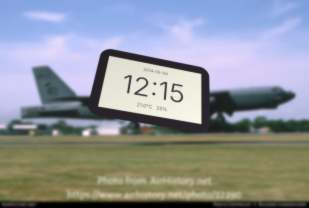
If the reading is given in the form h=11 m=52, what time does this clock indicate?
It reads h=12 m=15
